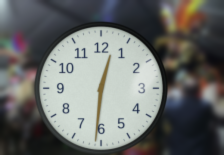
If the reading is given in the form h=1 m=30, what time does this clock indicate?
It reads h=12 m=31
